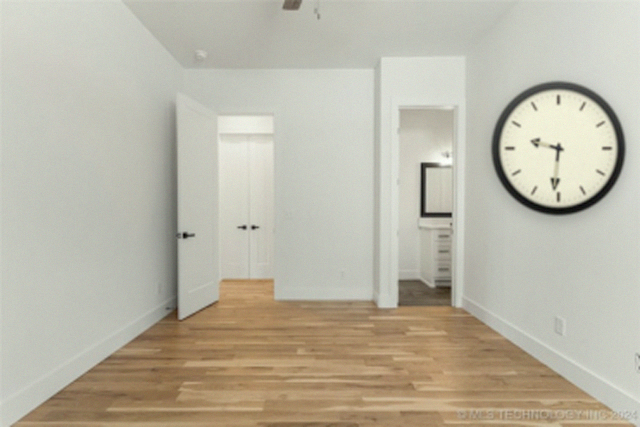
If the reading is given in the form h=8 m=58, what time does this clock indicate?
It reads h=9 m=31
